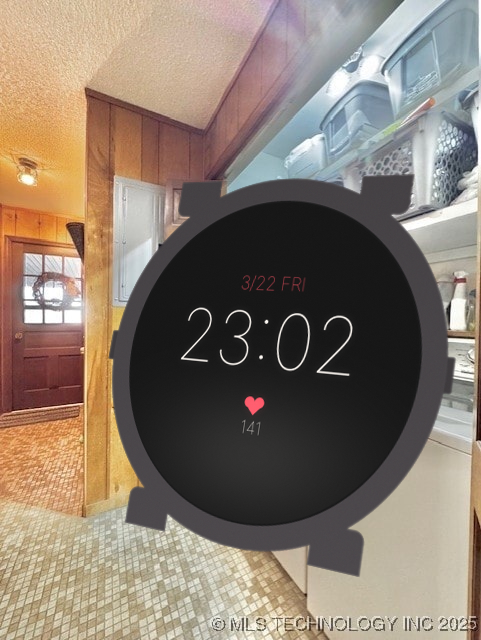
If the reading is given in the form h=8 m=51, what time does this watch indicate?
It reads h=23 m=2
